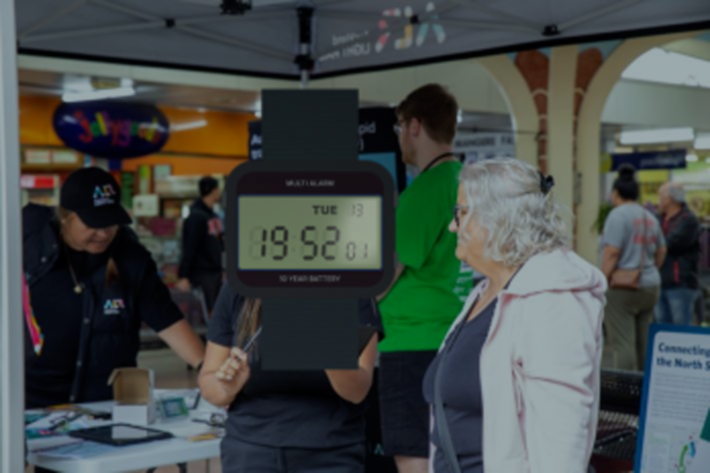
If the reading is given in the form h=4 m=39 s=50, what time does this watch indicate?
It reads h=19 m=52 s=1
